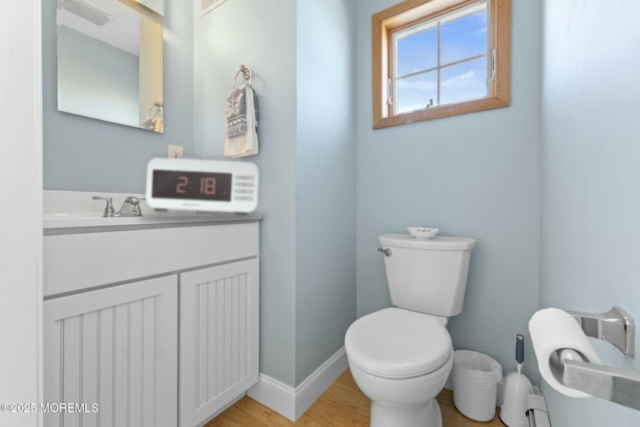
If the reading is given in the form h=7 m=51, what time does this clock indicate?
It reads h=2 m=18
